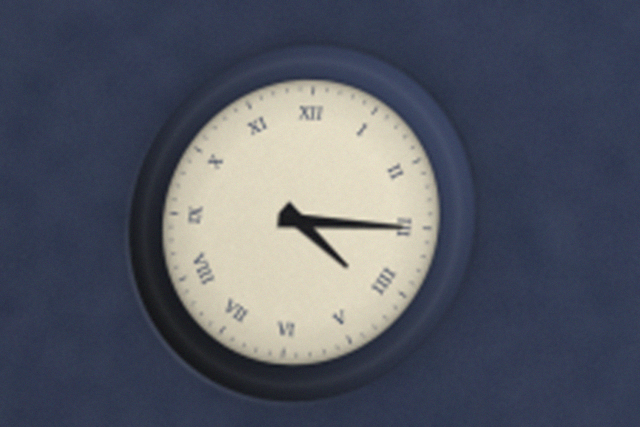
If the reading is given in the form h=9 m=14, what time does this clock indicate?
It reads h=4 m=15
